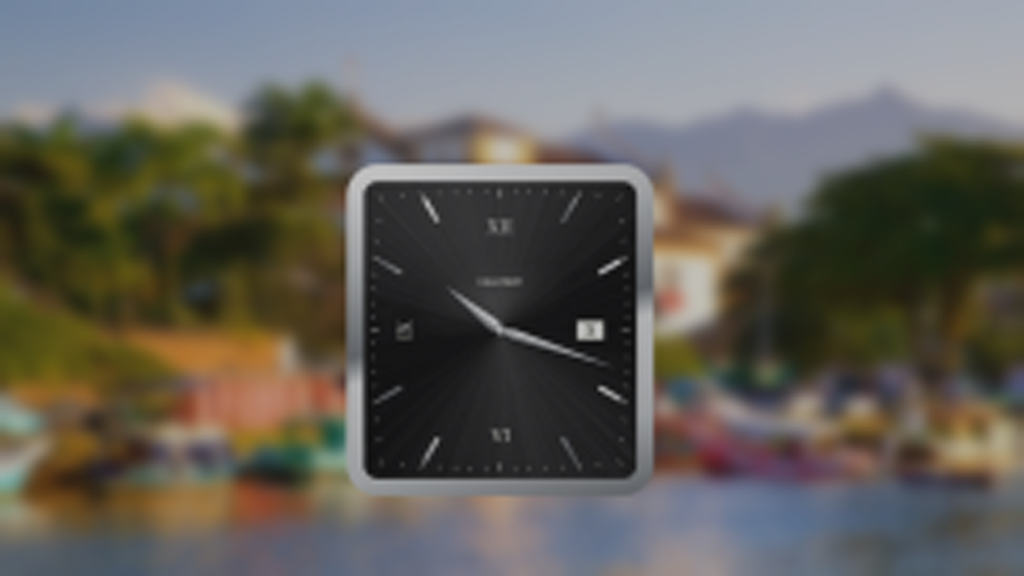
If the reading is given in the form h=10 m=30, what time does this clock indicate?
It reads h=10 m=18
